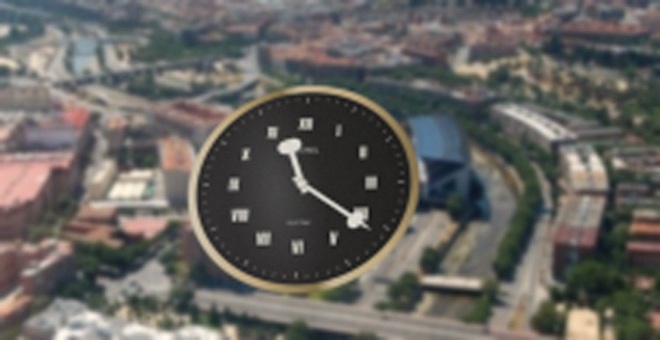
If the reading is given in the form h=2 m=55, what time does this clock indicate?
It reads h=11 m=21
